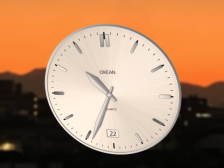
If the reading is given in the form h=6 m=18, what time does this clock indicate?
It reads h=10 m=34
